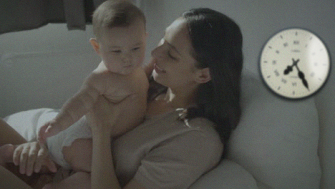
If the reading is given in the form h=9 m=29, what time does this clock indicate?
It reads h=7 m=25
